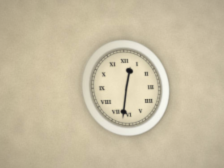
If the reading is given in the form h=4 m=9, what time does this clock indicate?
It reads h=12 m=32
